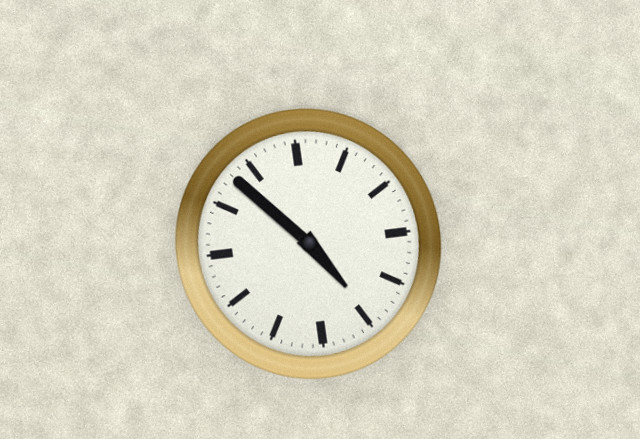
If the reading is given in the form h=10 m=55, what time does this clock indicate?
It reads h=4 m=53
